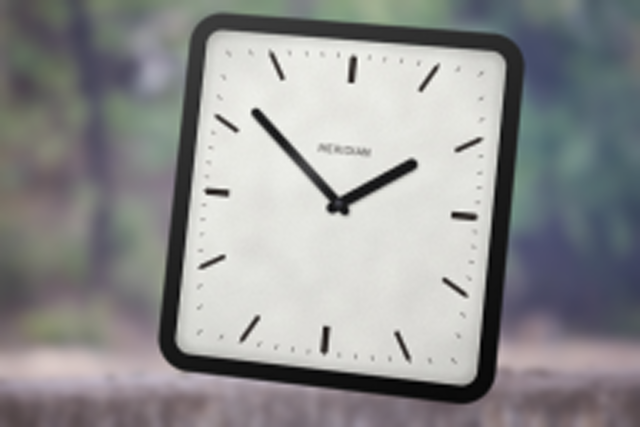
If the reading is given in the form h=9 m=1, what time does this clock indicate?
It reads h=1 m=52
